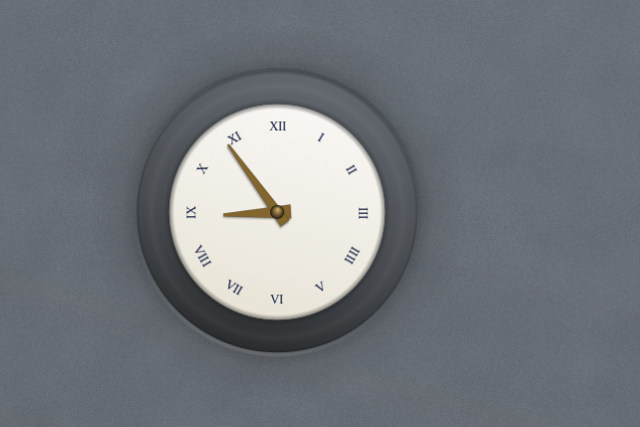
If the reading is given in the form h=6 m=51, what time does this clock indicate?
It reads h=8 m=54
